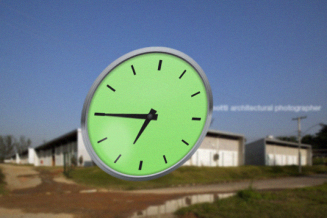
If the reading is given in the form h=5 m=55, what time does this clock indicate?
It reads h=6 m=45
